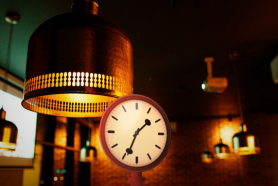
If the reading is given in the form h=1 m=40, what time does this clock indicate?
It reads h=1 m=34
